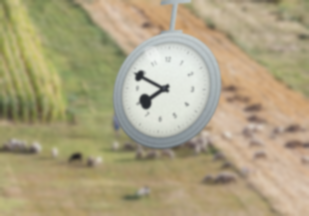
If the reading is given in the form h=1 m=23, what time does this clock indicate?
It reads h=7 m=49
